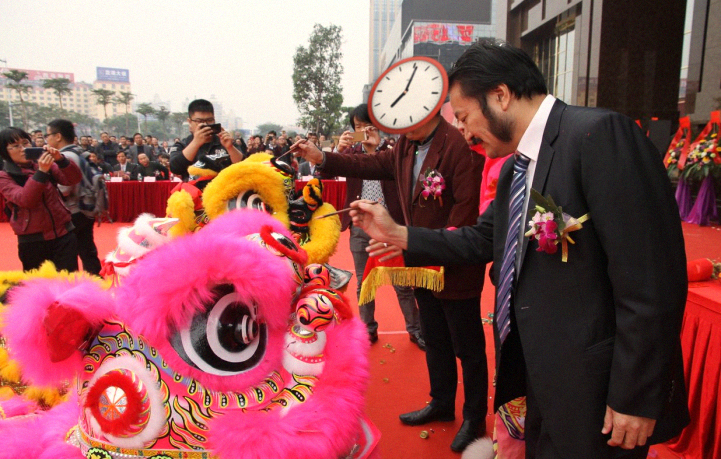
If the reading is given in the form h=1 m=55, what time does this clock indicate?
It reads h=7 m=1
